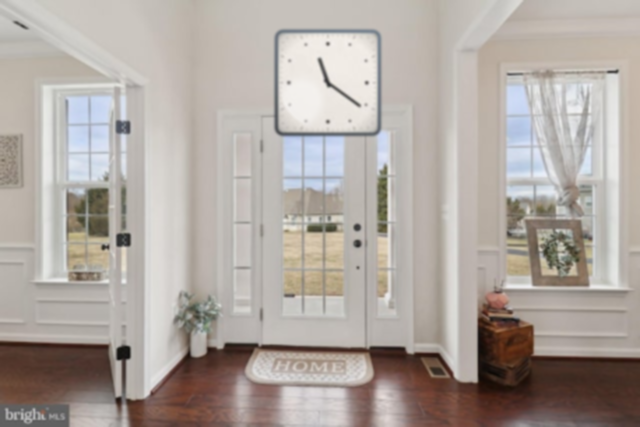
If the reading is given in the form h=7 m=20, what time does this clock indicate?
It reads h=11 m=21
